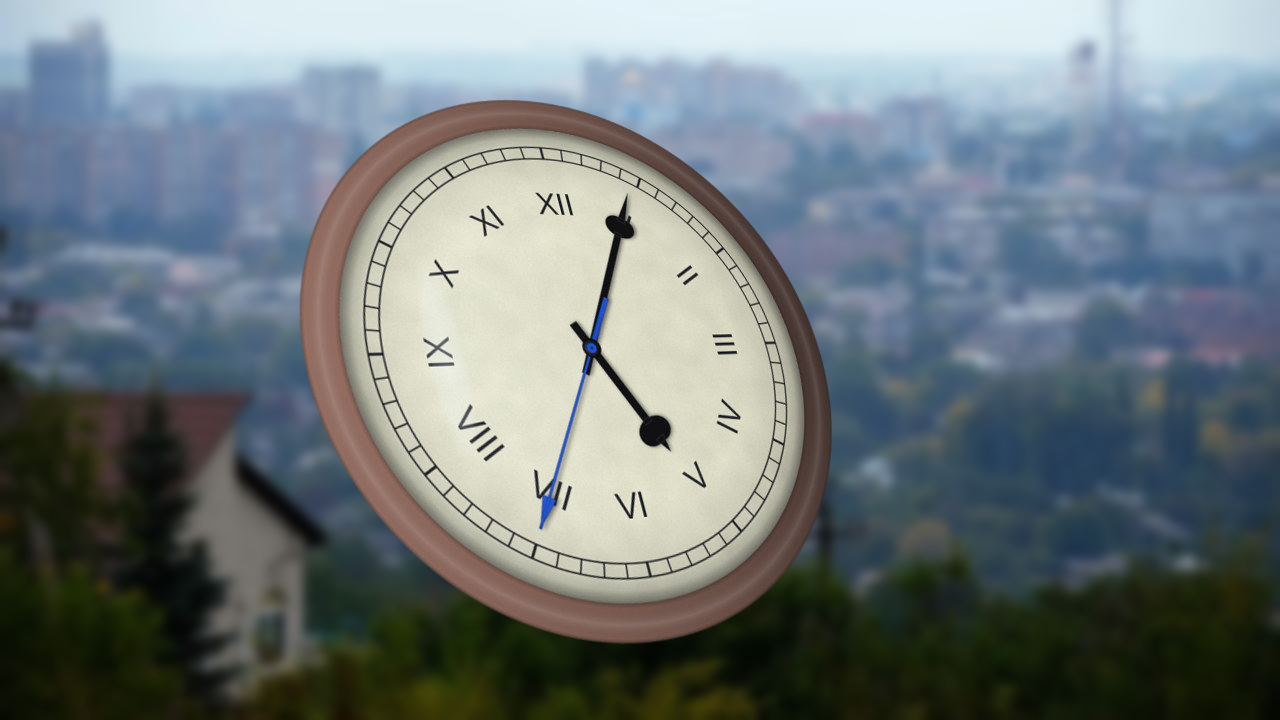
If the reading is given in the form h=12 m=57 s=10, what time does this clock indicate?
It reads h=5 m=4 s=35
